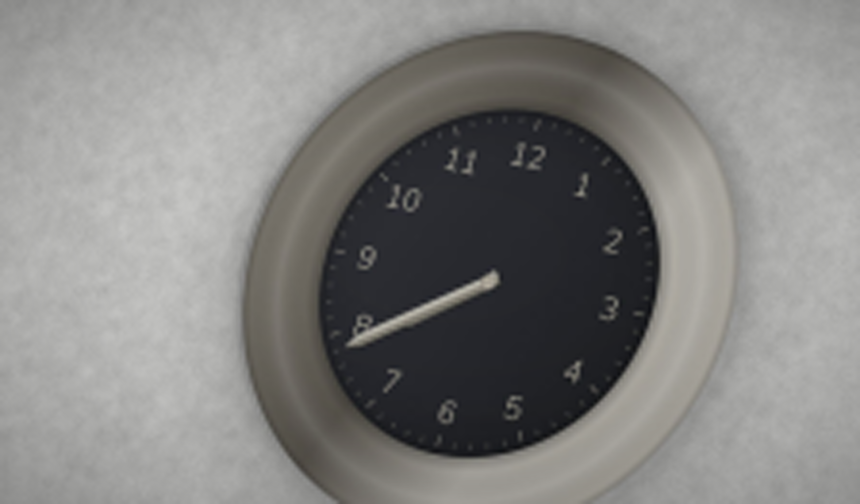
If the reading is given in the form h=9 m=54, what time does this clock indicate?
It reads h=7 m=39
